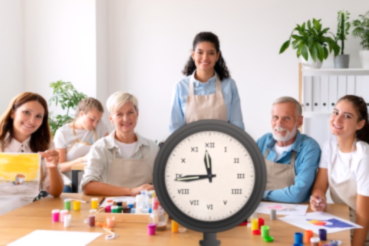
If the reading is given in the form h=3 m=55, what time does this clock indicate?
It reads h=11 m=44
